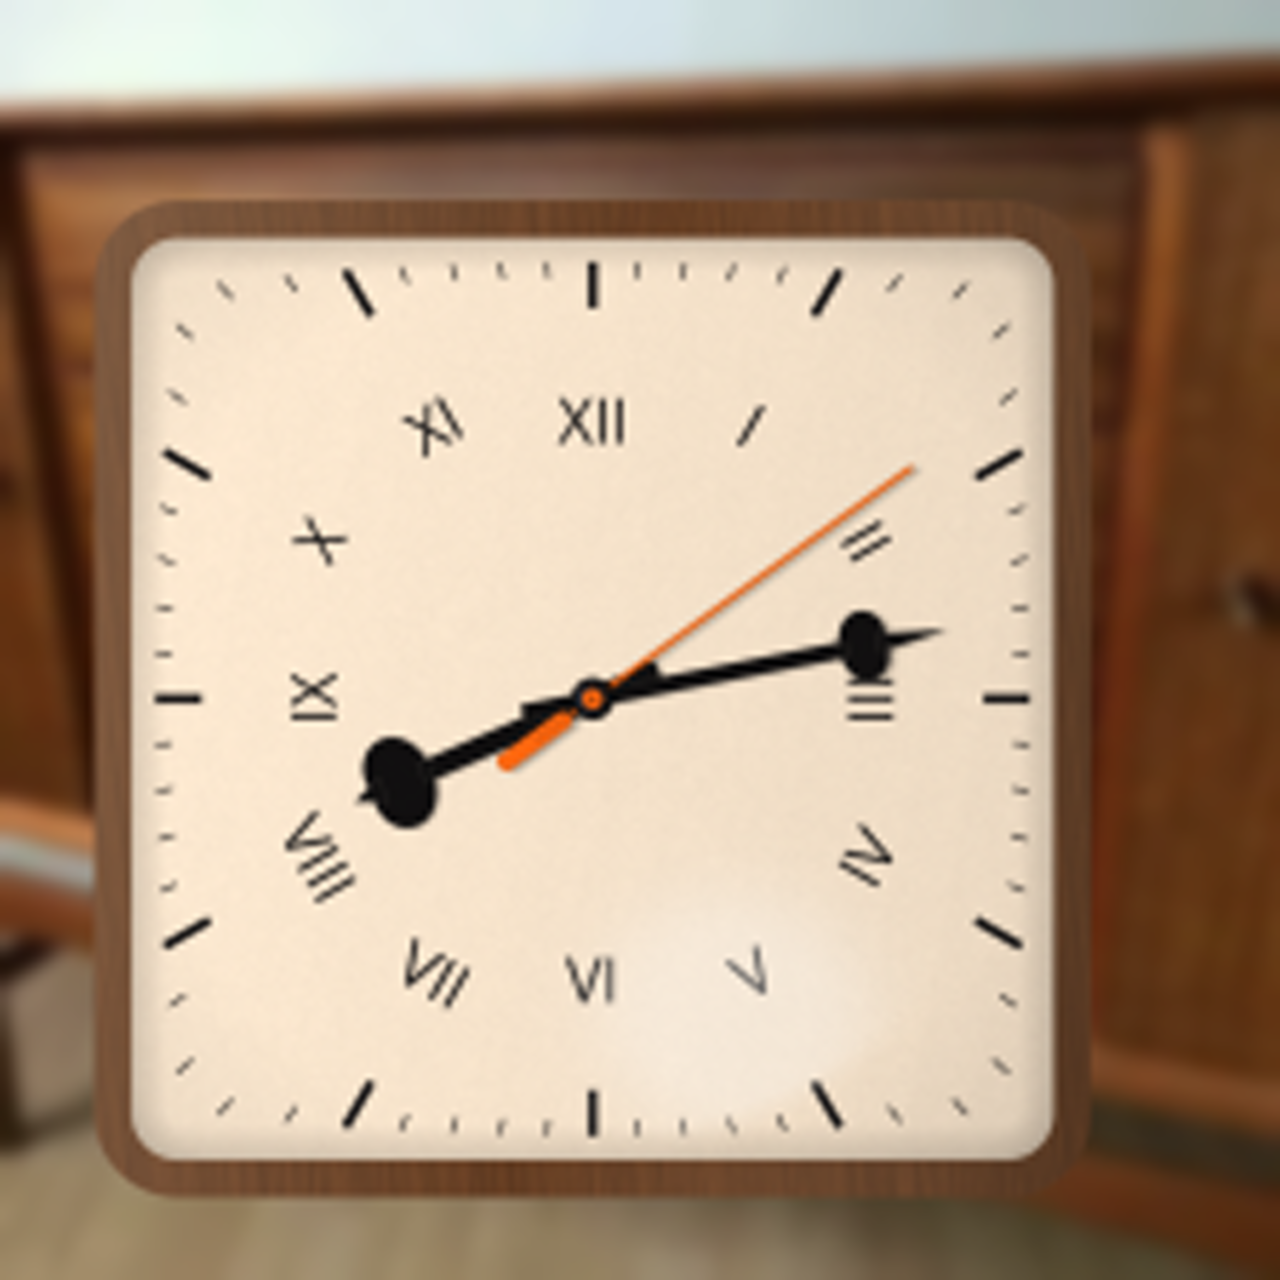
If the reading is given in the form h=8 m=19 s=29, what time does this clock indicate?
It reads h=8 m=13 s=9
